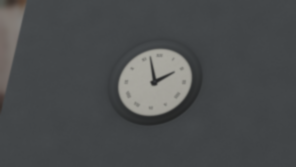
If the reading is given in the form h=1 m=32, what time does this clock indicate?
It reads h=1 m=57
